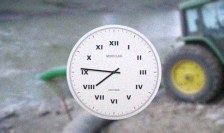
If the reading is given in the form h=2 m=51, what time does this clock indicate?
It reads h=7 m=46
